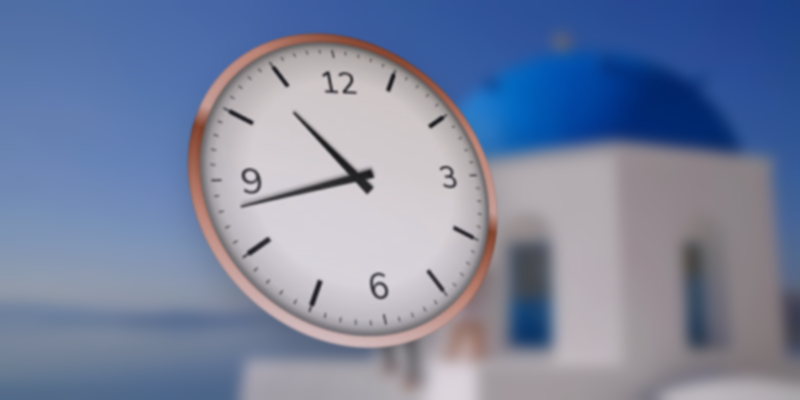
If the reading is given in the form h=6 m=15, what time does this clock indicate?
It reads h=10 m=43
